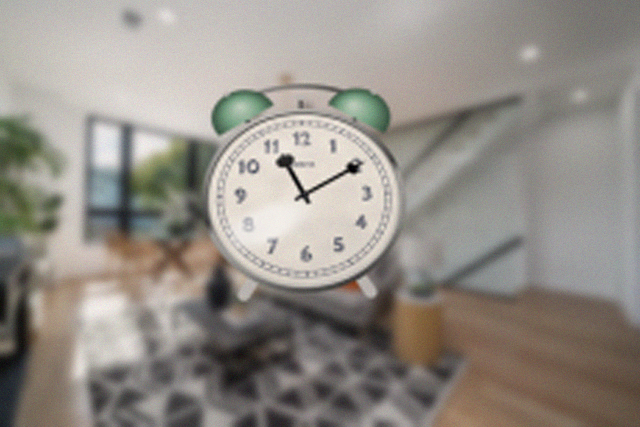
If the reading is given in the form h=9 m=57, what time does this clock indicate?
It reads h=11 m=10
